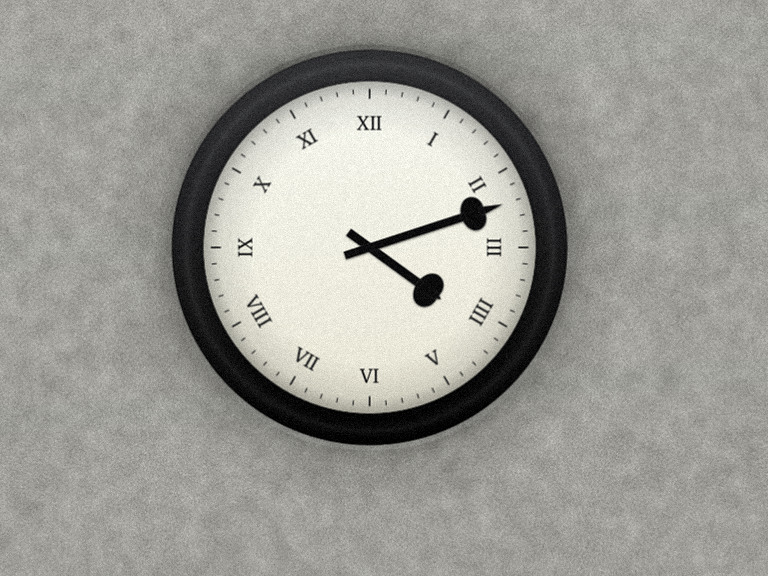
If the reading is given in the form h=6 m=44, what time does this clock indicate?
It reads h=4 m=12
